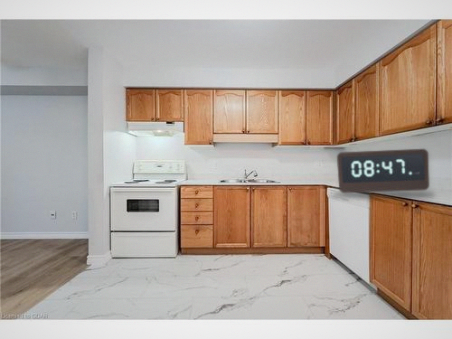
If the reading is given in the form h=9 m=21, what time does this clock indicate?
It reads h=8 m=47
